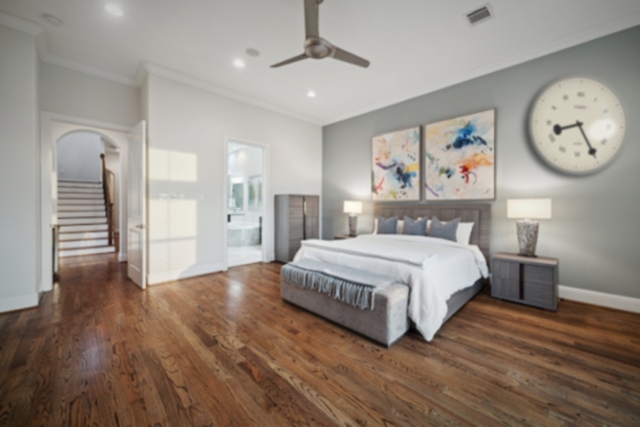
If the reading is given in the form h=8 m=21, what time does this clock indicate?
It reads h=8 m=25
